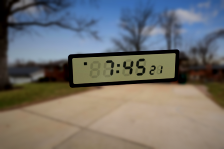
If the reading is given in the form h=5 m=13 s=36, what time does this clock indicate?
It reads h=7 m=45 s=21
